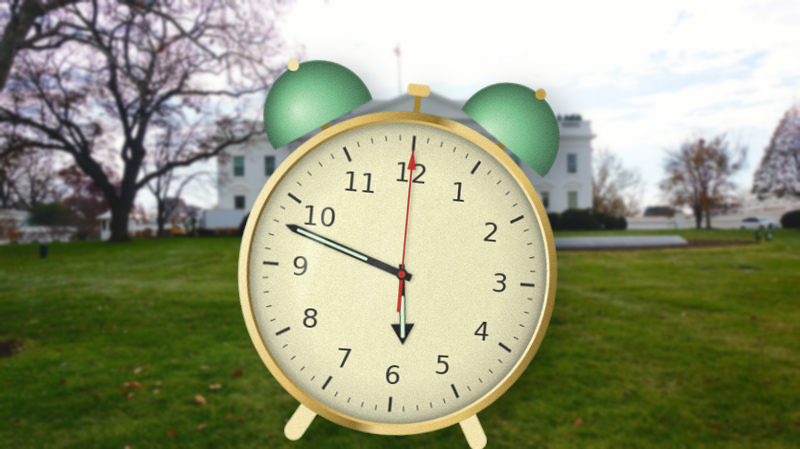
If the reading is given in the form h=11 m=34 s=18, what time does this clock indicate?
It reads h=5 m=48 s=0
